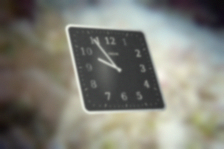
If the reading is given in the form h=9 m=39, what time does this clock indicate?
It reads h=9 m=55
